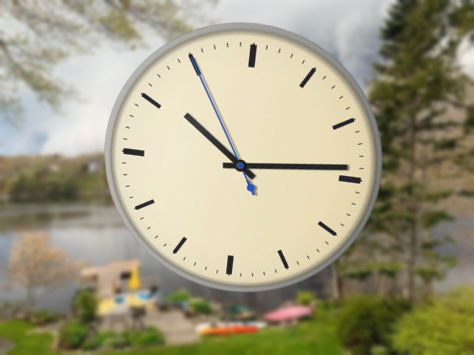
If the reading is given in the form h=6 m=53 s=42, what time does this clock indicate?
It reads h=10 m=13 s=55
